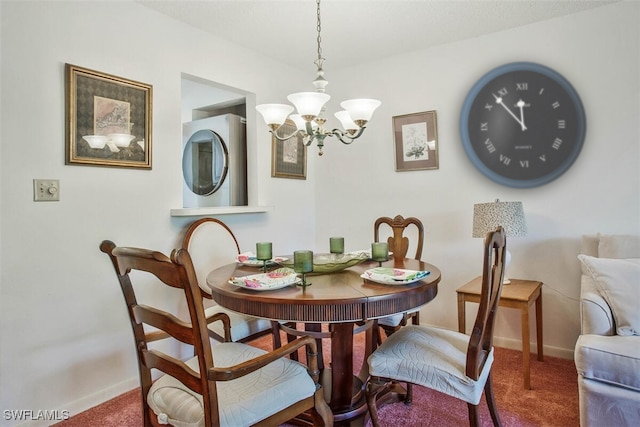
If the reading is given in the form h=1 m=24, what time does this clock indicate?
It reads h=11 m=53
